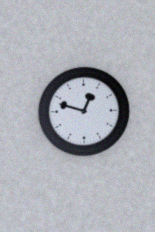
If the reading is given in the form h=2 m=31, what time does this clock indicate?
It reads h=12 m=48
